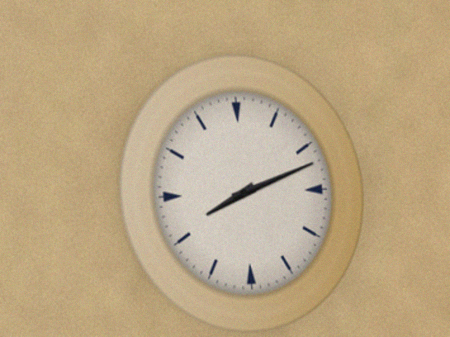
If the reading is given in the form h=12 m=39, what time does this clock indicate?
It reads h=8 m=12
